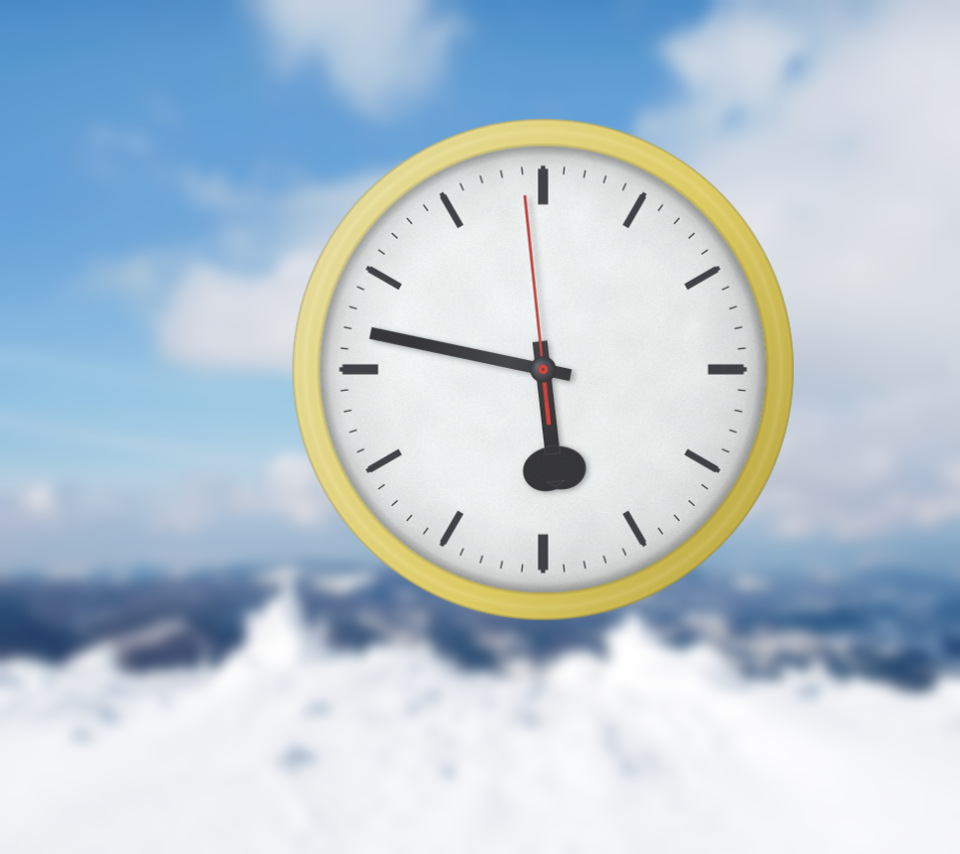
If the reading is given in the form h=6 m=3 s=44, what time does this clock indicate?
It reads h=5 m=46 s=59
